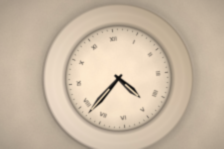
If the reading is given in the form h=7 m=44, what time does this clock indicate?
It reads h=4 m=38
